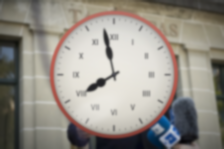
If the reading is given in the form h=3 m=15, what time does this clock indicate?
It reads h=7 m=58
